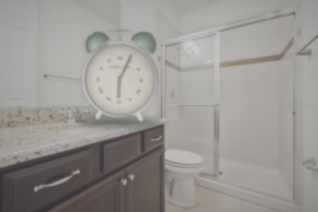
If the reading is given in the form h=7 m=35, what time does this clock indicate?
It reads h=6 m=4
